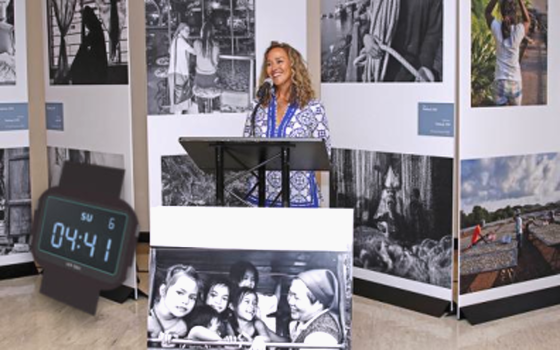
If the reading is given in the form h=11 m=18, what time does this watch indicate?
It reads h=4 m=41
